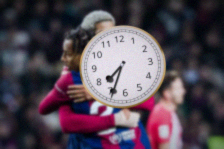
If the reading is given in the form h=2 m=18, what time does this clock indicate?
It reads h=7 m=34
